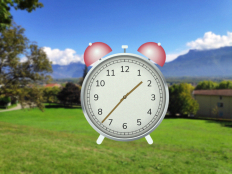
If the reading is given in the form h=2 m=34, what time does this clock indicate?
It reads h=1 m=37
